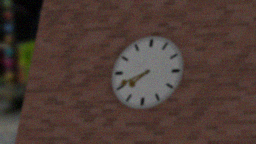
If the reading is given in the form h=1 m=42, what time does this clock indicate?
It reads h=7 m=41
